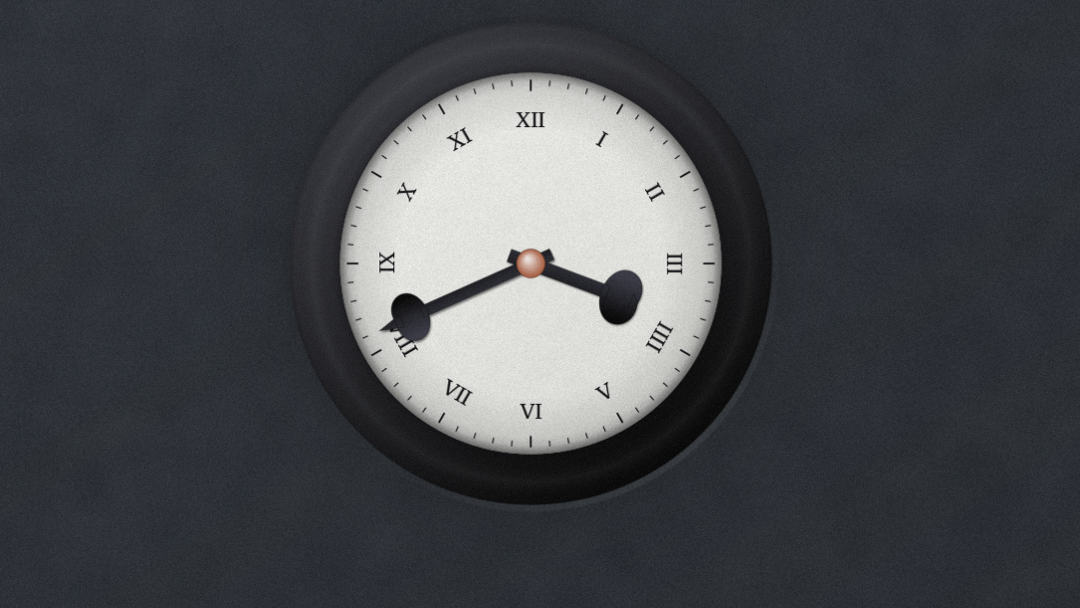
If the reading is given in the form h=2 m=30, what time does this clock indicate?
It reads h=3 m=41
